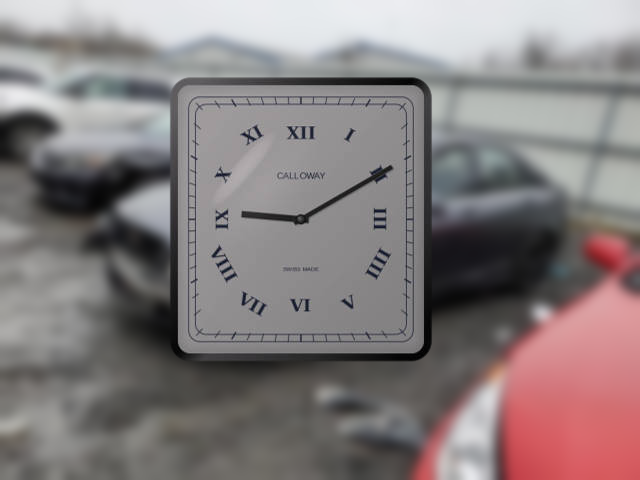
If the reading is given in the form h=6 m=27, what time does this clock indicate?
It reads h=9 m=10
